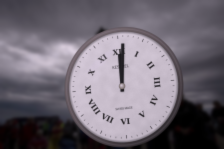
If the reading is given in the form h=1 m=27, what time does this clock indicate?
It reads h=12 m=1
